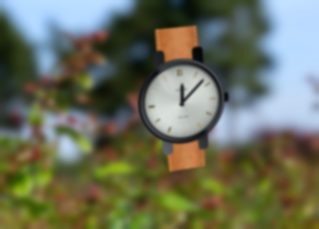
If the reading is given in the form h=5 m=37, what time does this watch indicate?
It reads h=12 m=8
